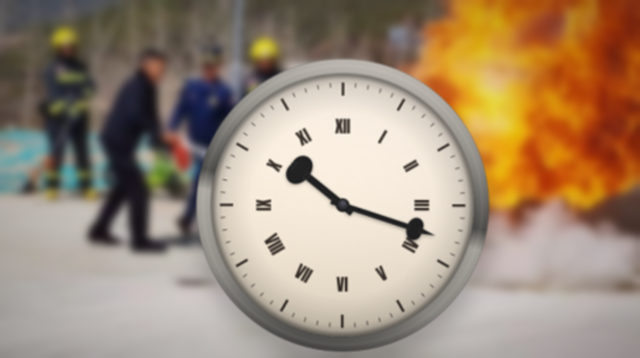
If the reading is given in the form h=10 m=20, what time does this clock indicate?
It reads h=10 m=18
